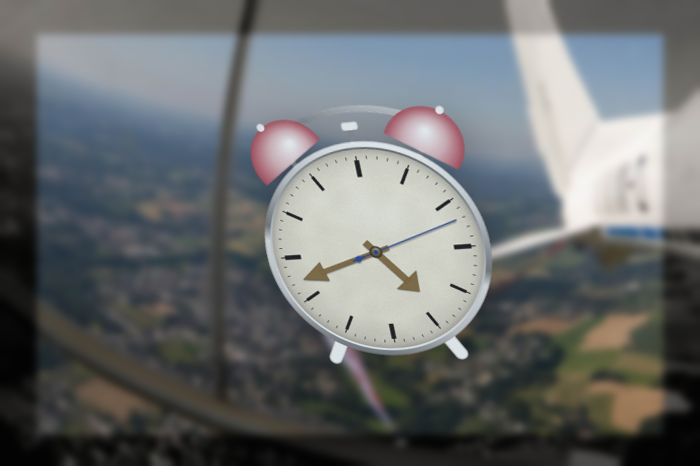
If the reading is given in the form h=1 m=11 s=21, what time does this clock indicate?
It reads h=4 m=42 s=12
